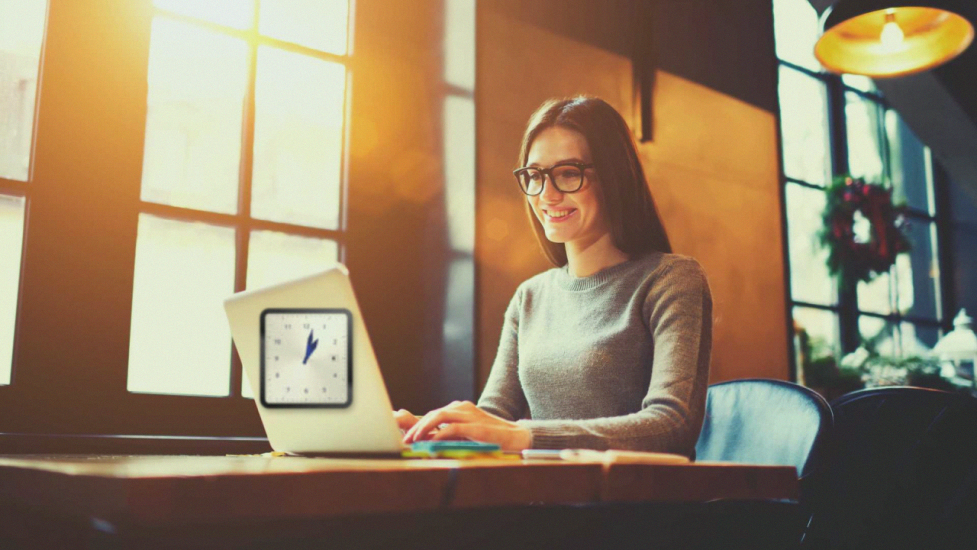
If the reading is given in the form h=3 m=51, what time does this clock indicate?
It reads h=1 m=2
